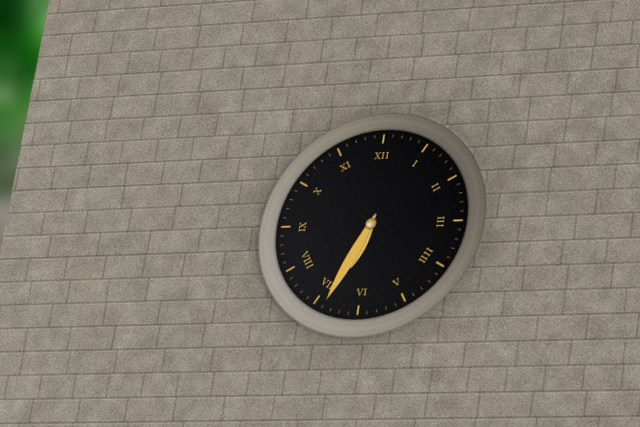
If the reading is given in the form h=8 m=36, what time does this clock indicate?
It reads h=6 m=34
